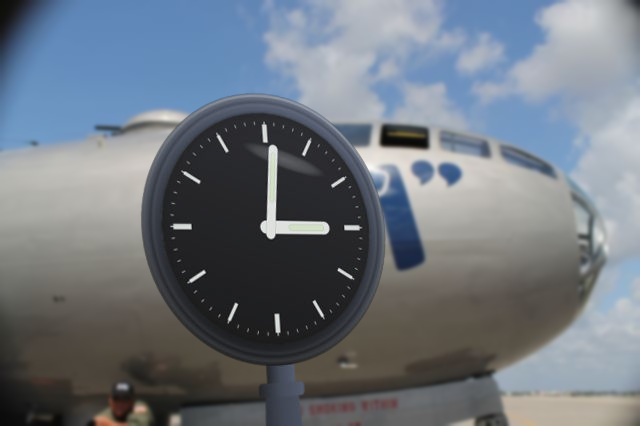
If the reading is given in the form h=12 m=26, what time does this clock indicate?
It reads h=3 m=1
